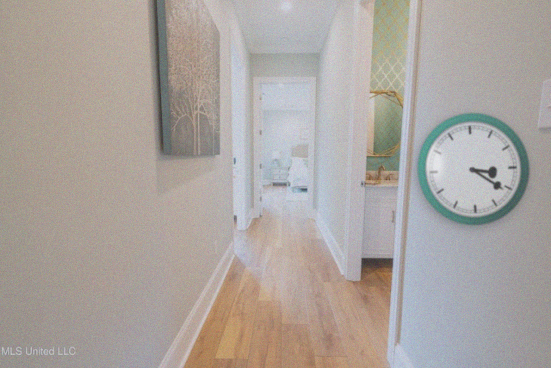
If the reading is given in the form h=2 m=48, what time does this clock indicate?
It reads h=3 m=21
